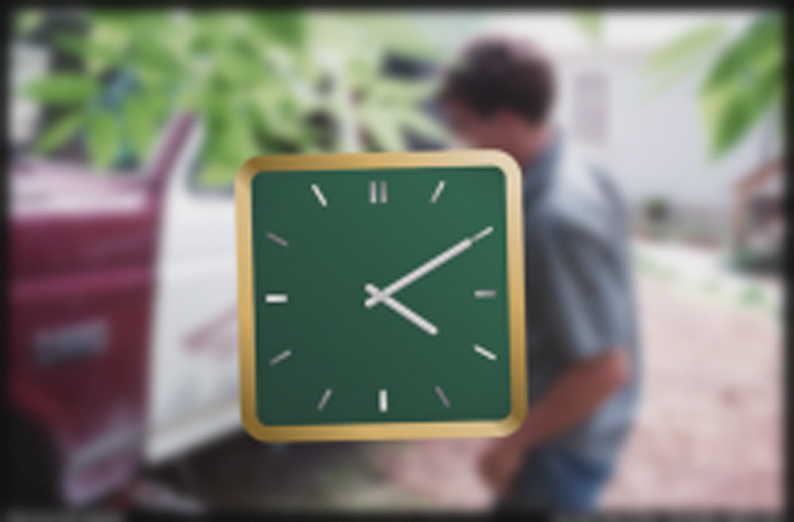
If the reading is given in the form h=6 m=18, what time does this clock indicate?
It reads h=4 m=10
